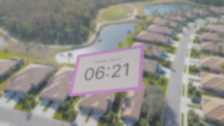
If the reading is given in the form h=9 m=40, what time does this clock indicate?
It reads h=6 m=21
